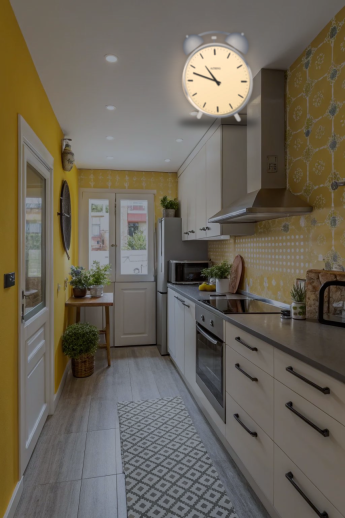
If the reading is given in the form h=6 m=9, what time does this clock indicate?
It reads h=10 m=48
